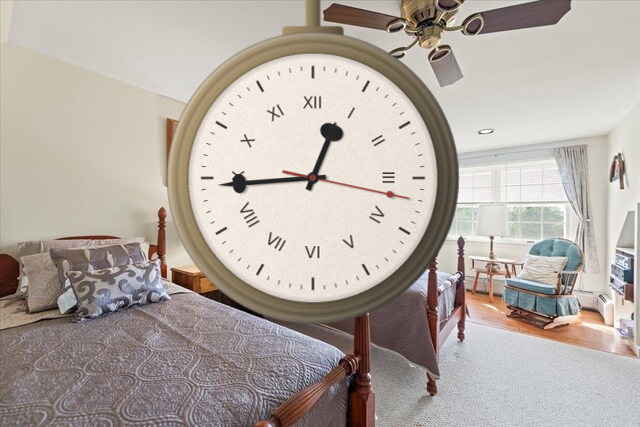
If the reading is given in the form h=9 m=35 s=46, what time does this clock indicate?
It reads h=12 m=44 s=17
